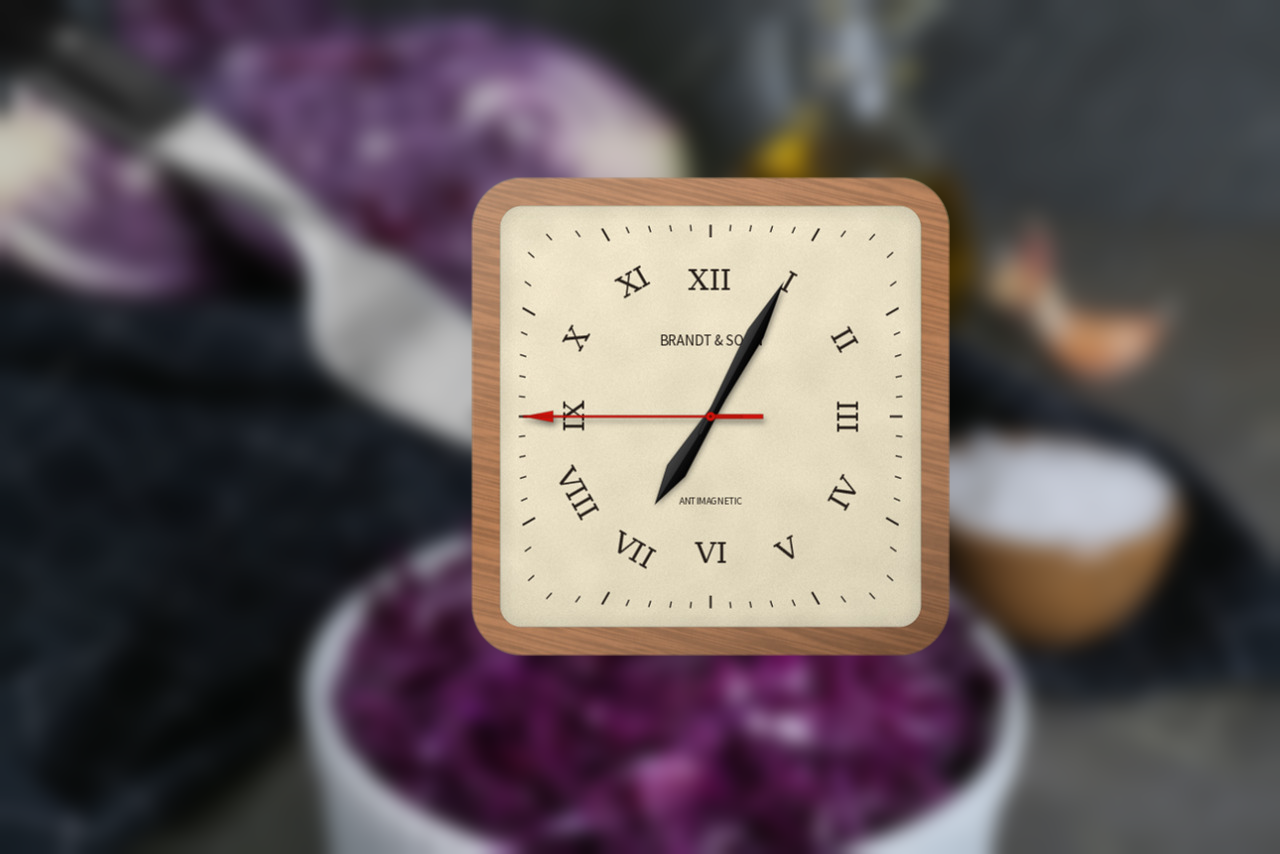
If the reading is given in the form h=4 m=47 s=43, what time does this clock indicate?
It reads h=7 m=4 s=45
